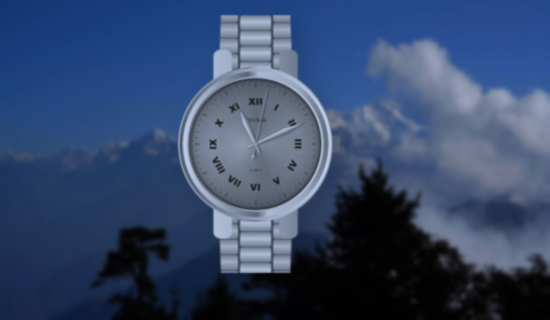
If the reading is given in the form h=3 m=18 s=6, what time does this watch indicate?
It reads h=11 m=11 s=2
